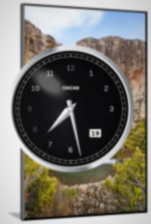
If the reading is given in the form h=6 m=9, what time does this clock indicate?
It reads h=7 m=28
